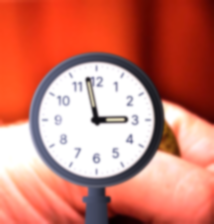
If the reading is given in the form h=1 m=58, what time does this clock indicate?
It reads h=2 m=58
